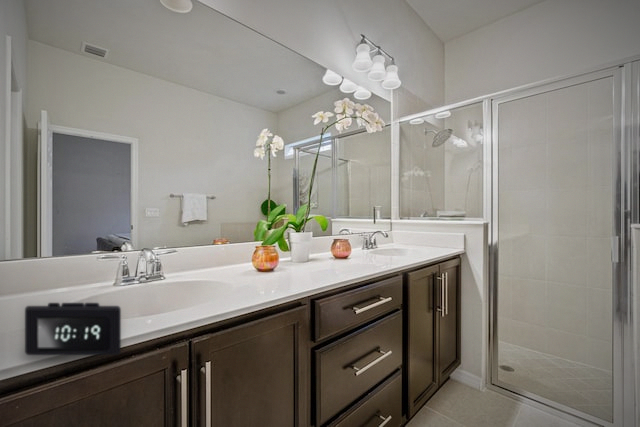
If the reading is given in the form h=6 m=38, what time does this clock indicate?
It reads h=10 m=19
